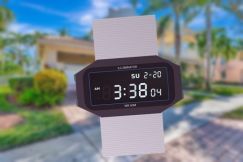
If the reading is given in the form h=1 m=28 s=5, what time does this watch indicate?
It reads h=3 m=38 s=4
